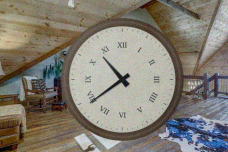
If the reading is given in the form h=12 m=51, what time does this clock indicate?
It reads h=10 m=39
